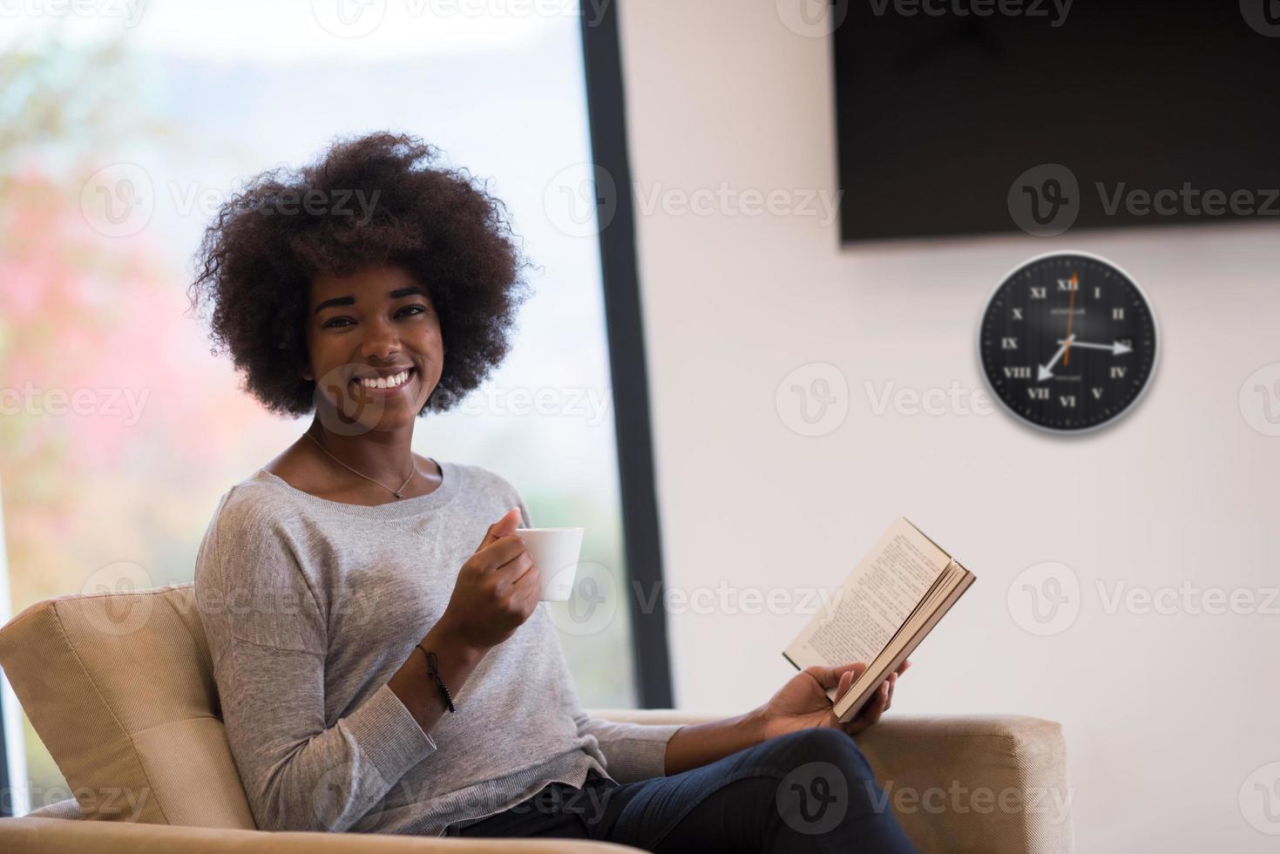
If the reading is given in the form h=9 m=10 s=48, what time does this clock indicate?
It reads h=7 m=16 s=1
